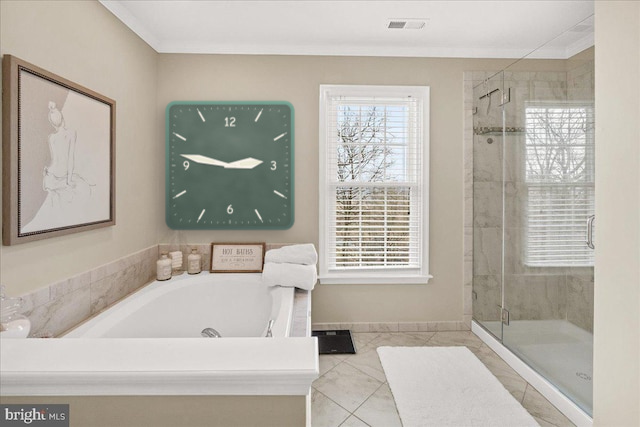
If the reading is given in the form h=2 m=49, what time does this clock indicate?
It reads h=2 m=47
